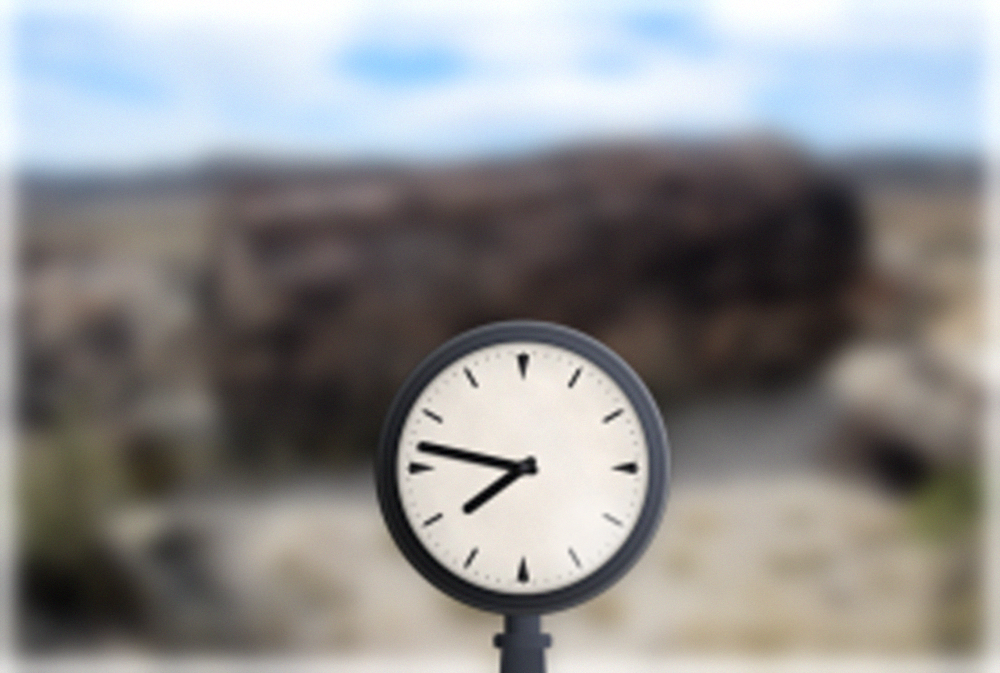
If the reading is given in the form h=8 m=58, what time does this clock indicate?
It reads h=7 m=47
